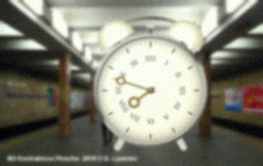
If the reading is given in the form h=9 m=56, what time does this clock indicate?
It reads h=7 m=48
